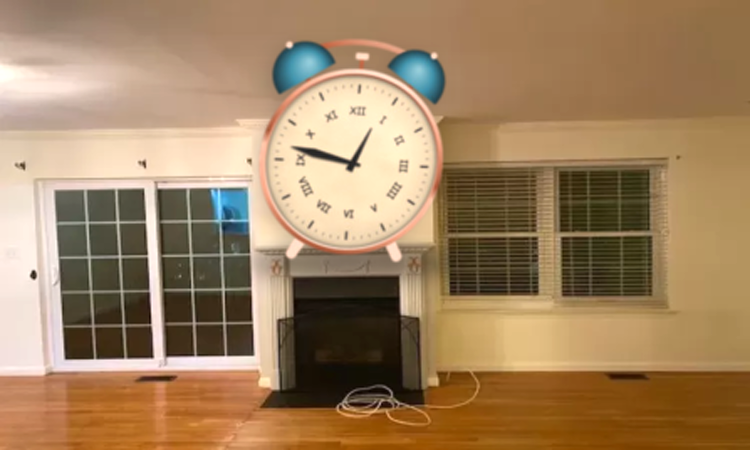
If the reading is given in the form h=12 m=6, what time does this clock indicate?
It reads h=12 m=47
